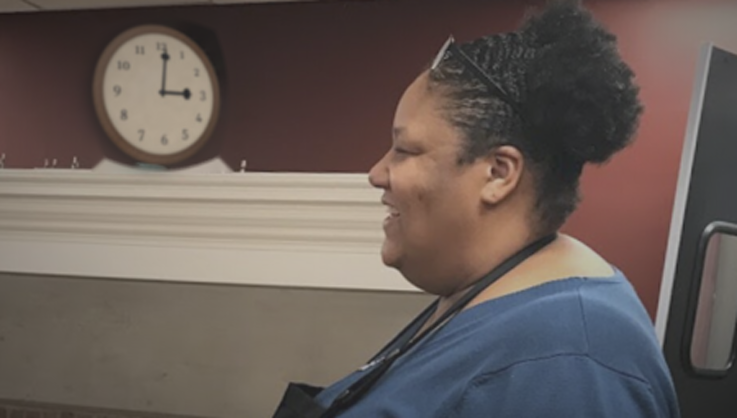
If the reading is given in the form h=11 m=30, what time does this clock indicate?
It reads h=3 m=1
